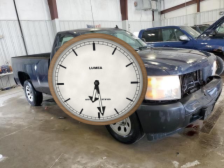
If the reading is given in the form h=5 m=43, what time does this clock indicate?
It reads h=6 m=29
